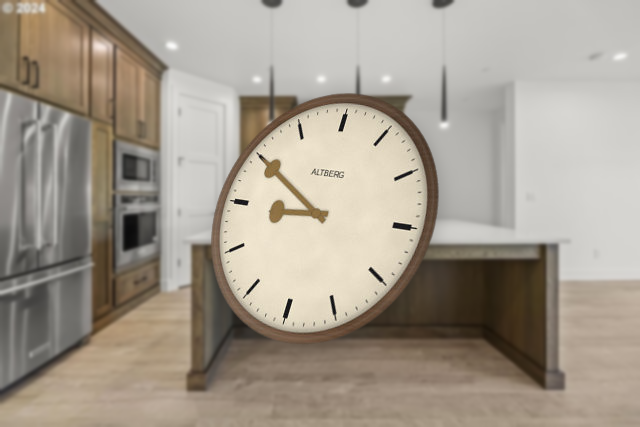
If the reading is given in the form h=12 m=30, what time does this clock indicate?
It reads h=8 m=50
